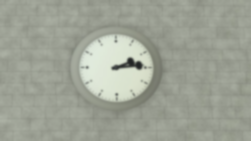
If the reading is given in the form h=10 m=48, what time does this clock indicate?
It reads h=2 m=14
